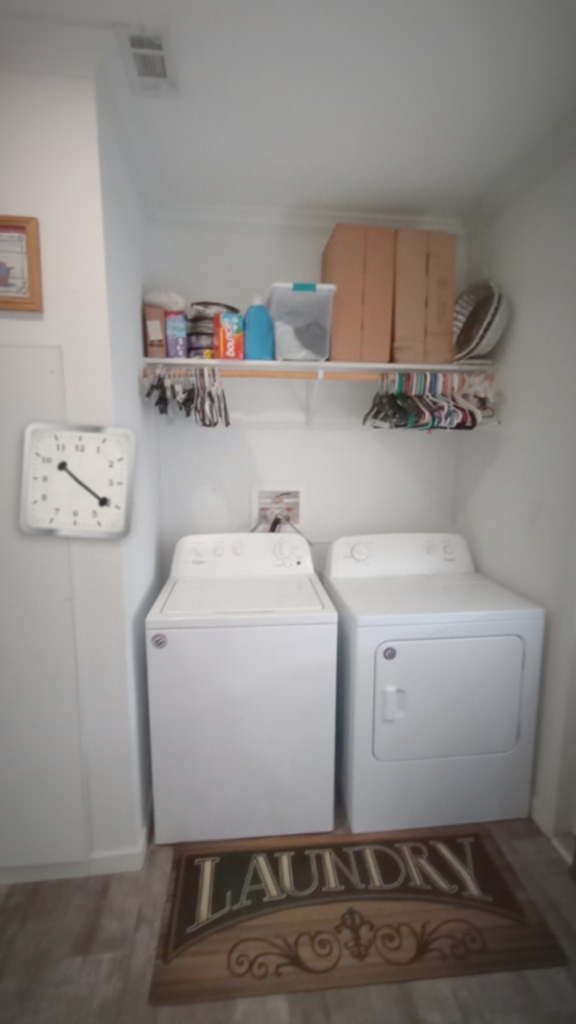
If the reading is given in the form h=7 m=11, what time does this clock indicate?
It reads h=10 m=21
